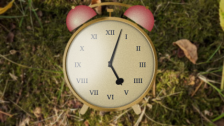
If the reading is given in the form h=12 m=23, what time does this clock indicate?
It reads h=5 m=3
